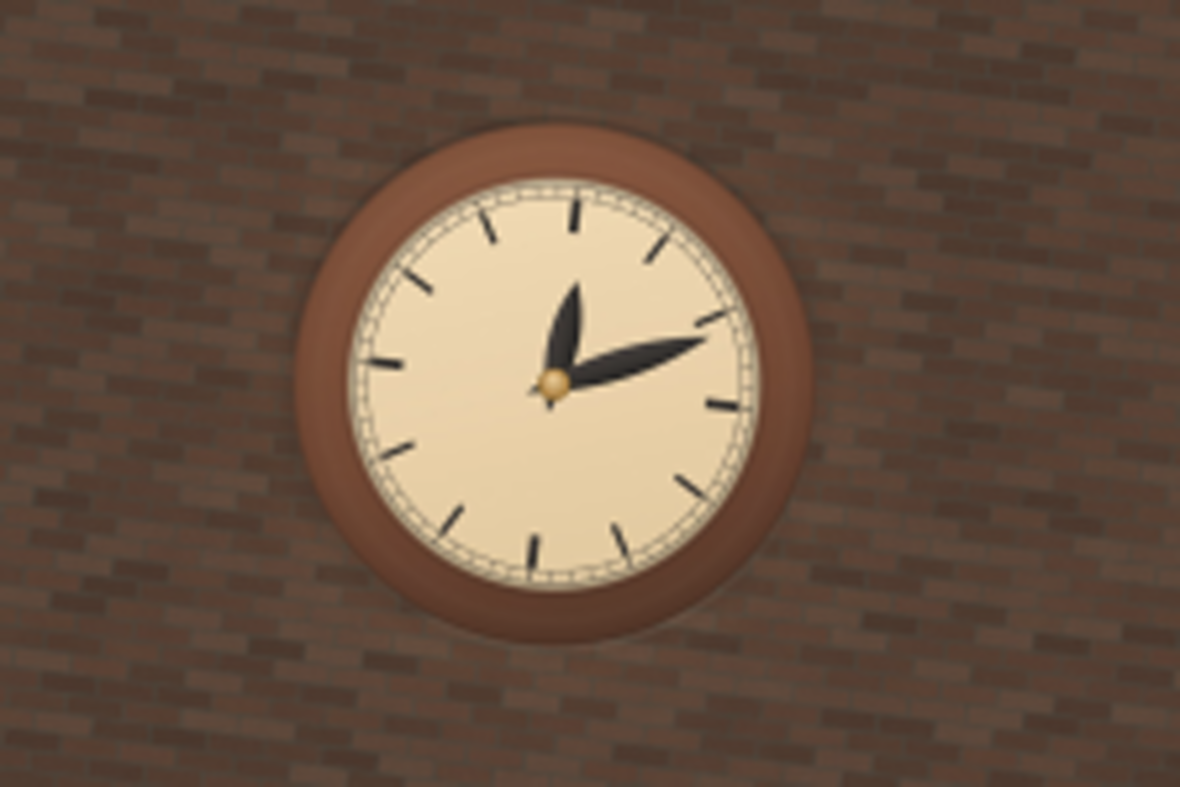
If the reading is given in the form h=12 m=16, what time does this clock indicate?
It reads h=12 m=11
